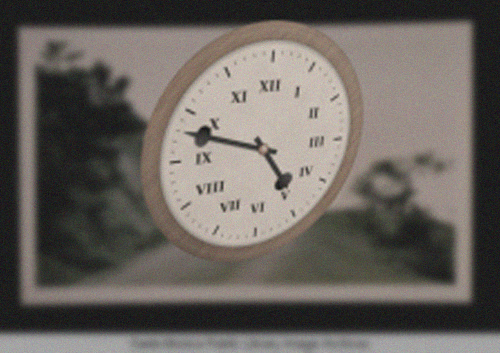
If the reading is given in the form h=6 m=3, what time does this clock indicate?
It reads h=4 m=48
